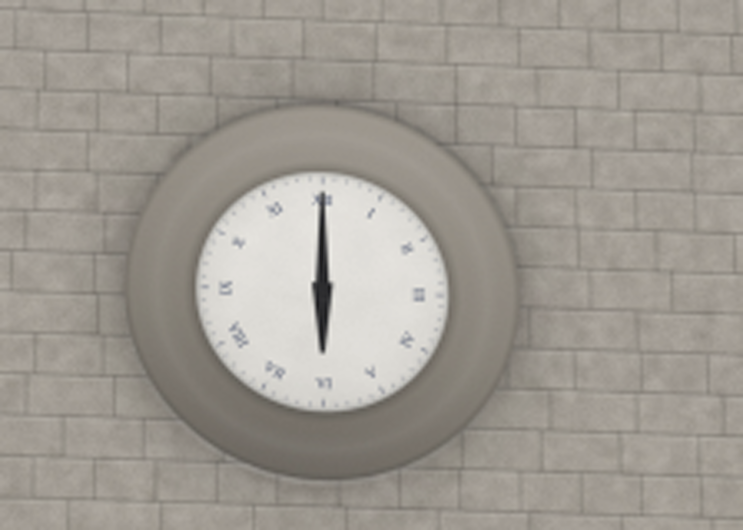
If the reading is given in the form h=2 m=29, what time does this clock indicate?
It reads h=6 m=0
